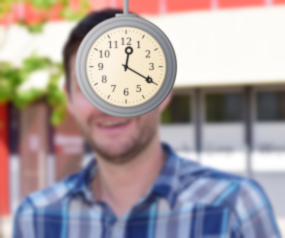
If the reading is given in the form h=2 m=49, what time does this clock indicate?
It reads h=12 m=20
